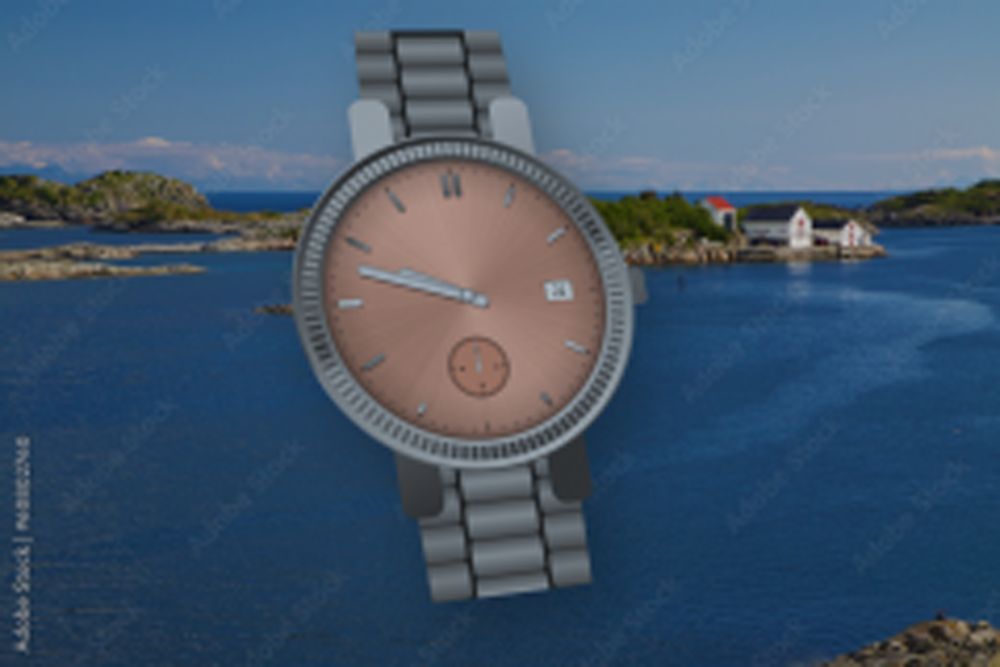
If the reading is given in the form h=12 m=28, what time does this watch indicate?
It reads h=9 m=48
